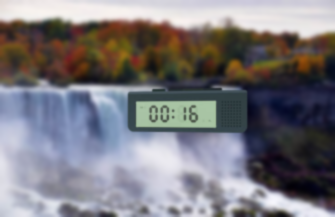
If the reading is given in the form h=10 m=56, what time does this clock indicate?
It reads h=0 m=16
